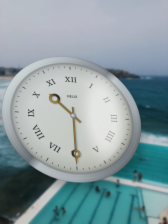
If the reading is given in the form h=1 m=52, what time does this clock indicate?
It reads h=10 m=30
